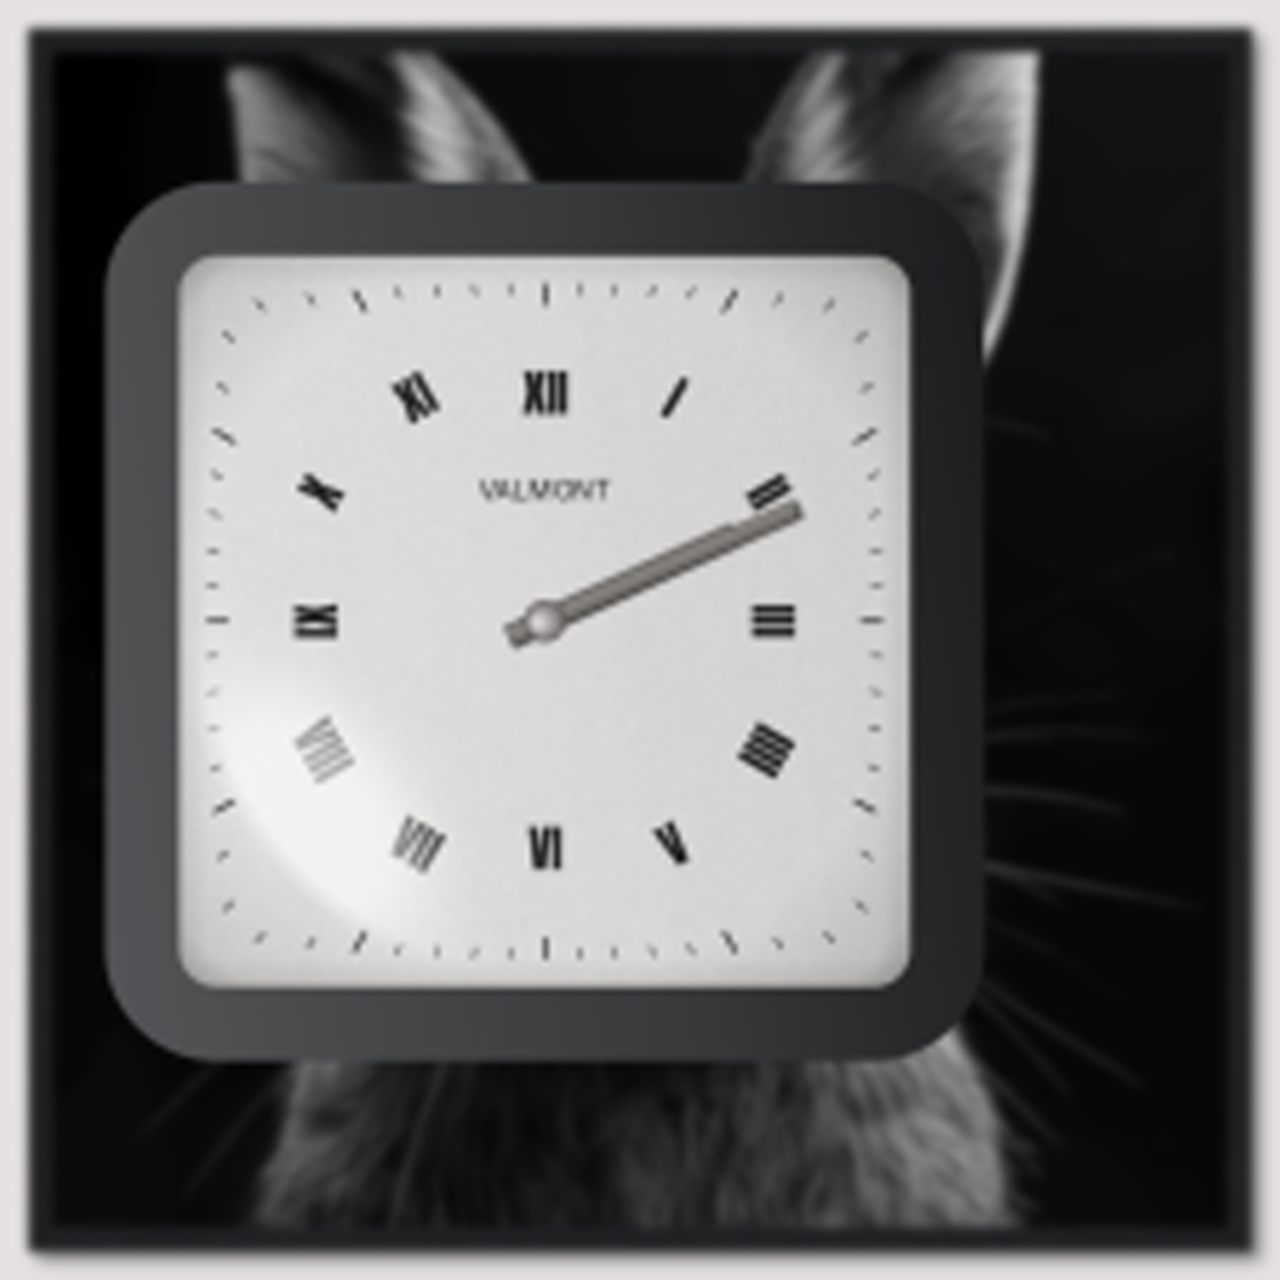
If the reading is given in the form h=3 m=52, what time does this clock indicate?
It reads h=2 m=11
